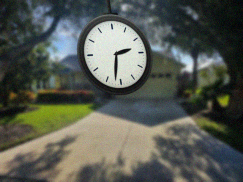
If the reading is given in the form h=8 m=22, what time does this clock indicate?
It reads h=2 m=32
